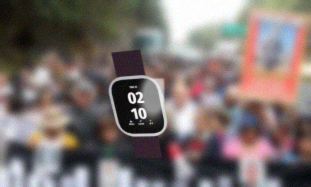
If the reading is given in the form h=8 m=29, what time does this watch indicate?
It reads h=2 m=10
